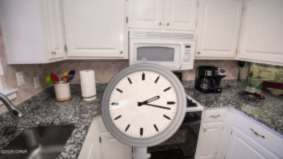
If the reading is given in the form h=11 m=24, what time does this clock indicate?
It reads h=2 m=17
